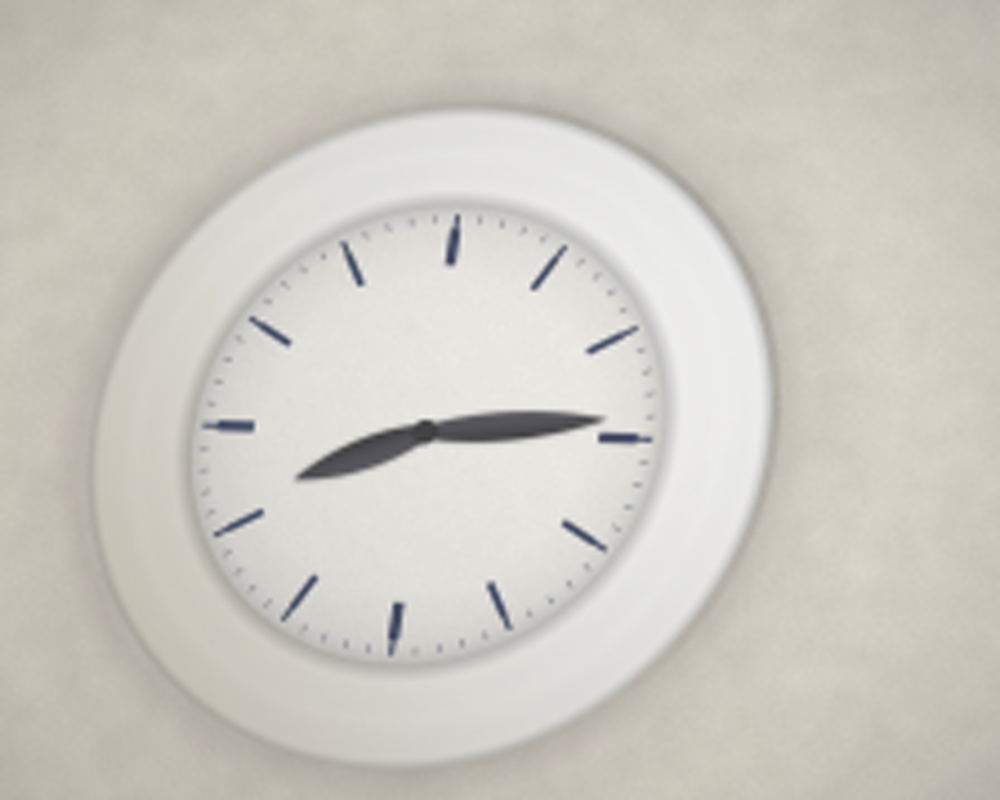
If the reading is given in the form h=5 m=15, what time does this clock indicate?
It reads h=8 m=14
